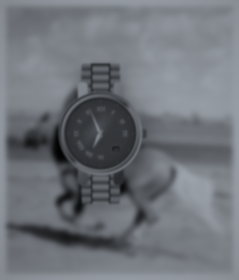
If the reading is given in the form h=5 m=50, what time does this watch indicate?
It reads h=6 m=56
